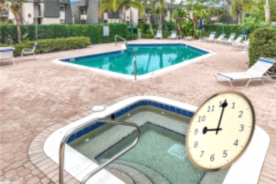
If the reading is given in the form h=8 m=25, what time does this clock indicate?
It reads h=9 m=1
